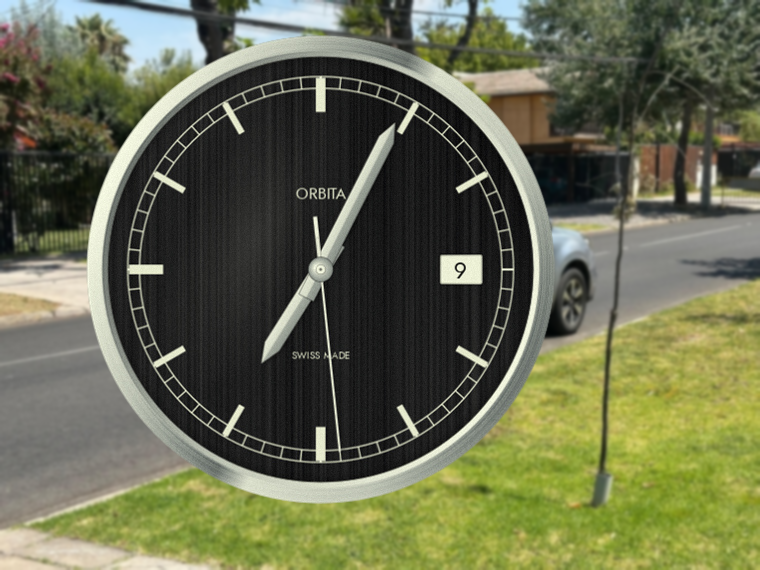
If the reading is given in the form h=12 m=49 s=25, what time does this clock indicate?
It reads h=7 m=4 s=29
